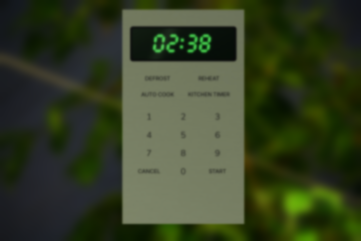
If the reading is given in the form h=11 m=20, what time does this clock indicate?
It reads h=2 m=38
